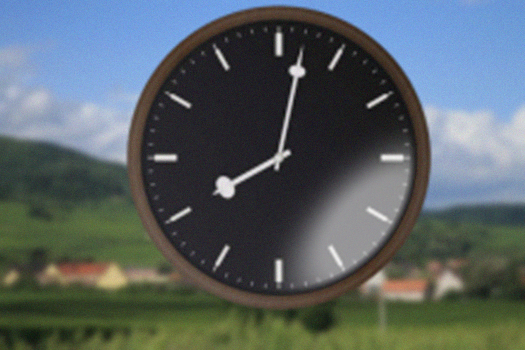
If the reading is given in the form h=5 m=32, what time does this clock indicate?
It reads h=8 m=2
